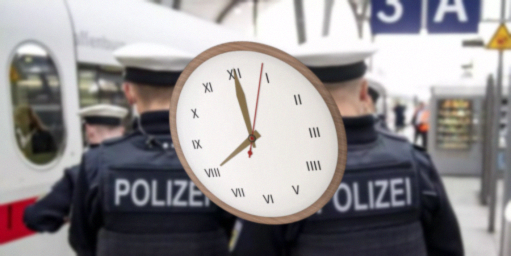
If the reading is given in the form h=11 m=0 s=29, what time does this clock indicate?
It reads h=8 m=0 s=4
